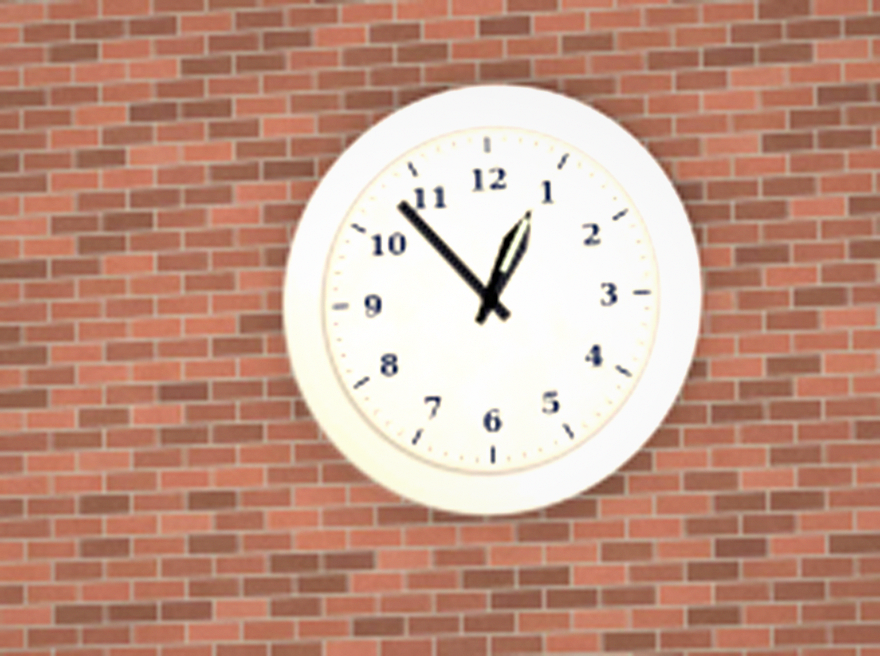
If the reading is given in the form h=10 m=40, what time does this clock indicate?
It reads h=12 m=53
